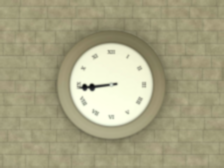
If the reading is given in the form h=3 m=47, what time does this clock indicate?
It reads h=8 m=44
